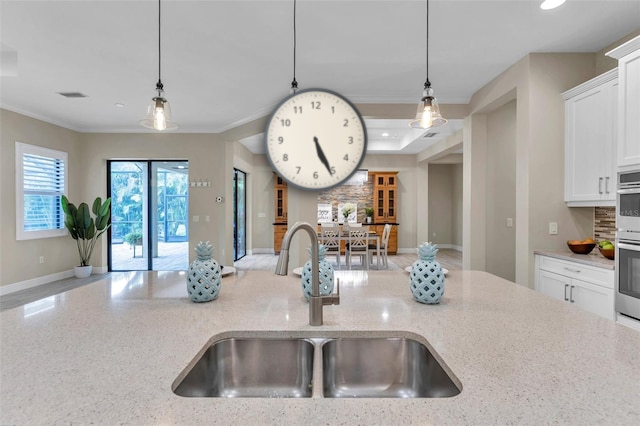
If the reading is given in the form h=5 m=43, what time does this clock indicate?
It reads h=5 m=26
